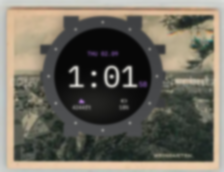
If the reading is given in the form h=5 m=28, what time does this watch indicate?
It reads h=1 m=1
